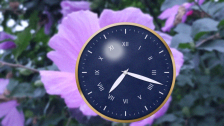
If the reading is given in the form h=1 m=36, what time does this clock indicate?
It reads h=7 m=18
